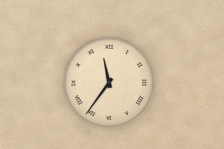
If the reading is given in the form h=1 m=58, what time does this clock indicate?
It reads h=11 m=36
